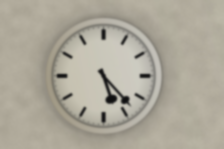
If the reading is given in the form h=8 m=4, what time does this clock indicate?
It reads h=5 m=23
